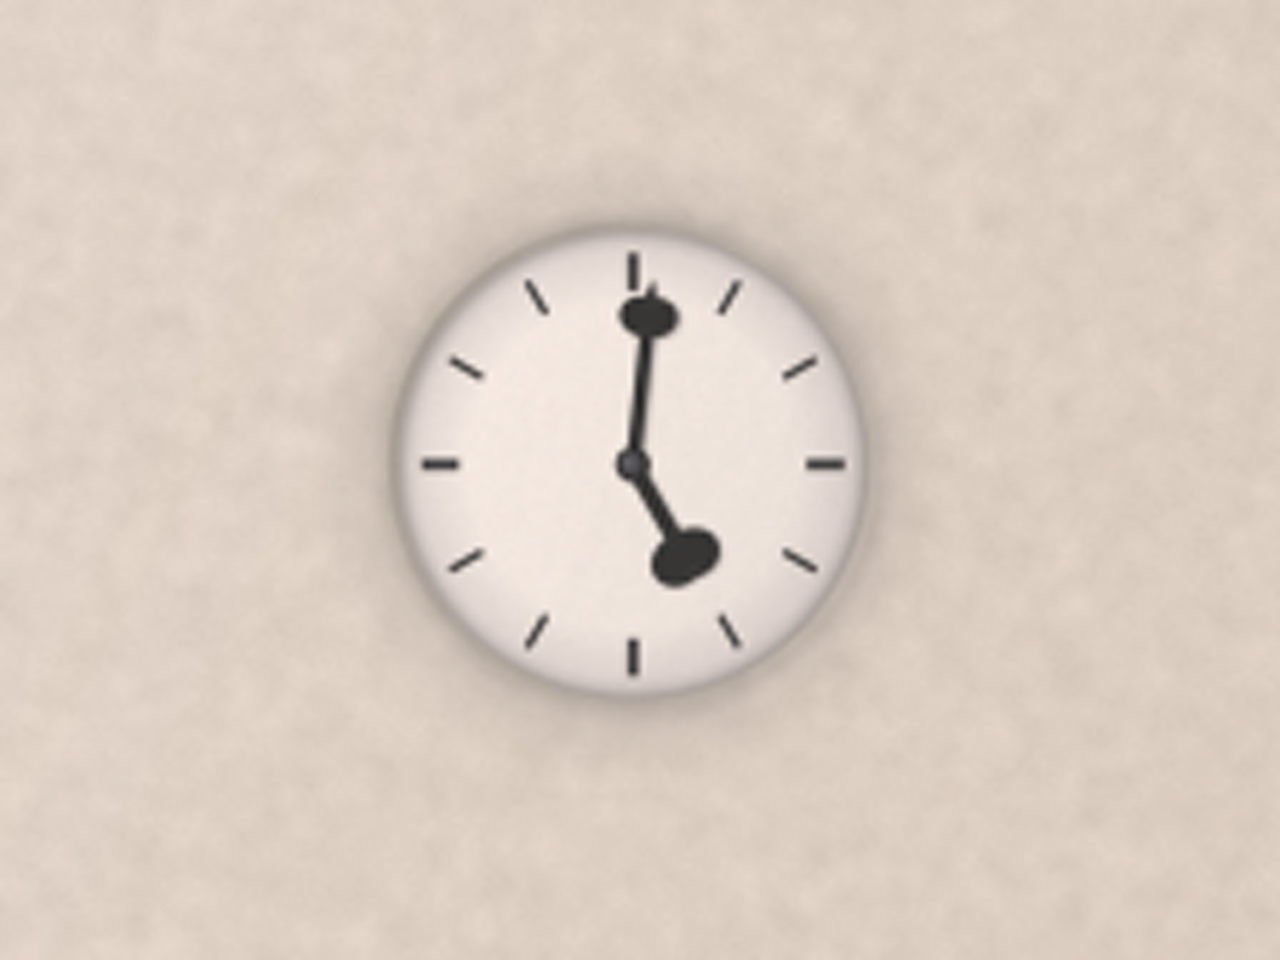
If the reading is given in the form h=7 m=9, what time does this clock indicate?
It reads h=5 m=1
